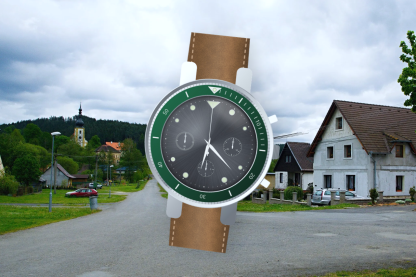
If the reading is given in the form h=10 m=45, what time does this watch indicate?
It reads h=6 m=22
